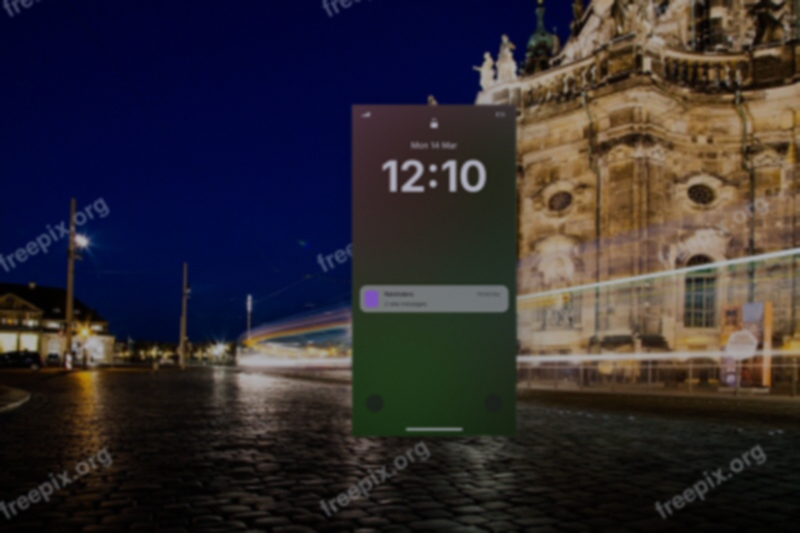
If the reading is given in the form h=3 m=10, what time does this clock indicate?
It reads h=12 m=10
